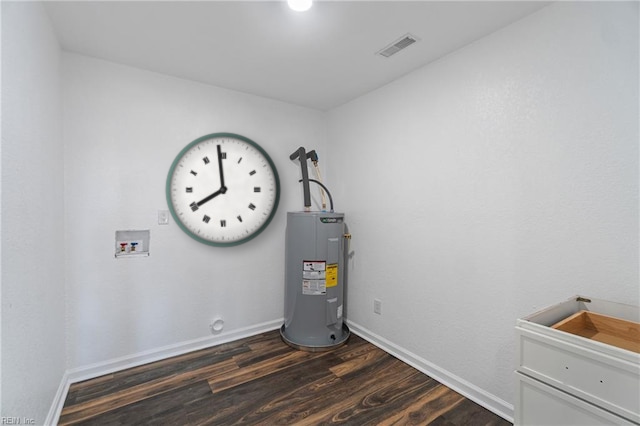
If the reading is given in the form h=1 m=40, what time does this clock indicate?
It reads h=7 m=59
